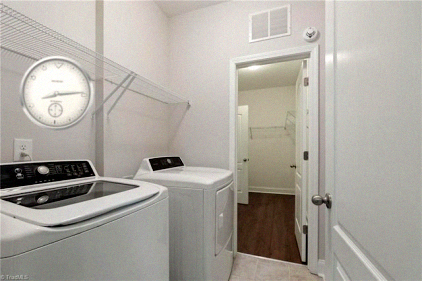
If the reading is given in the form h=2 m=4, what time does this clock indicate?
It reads h=8 m=14
